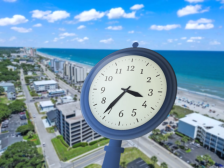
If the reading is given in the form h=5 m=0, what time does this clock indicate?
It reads h=3 m=36
